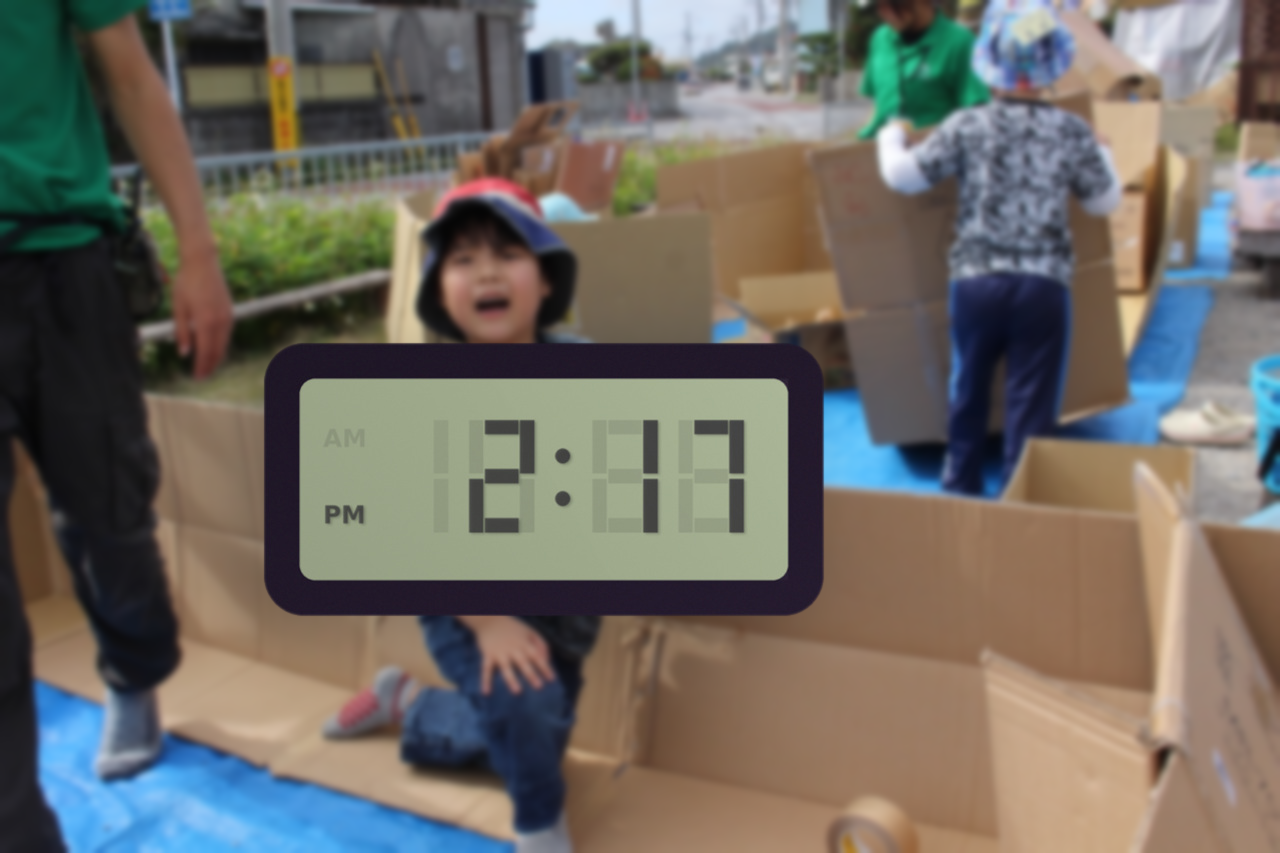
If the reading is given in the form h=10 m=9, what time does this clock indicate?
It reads h=2 m=17
